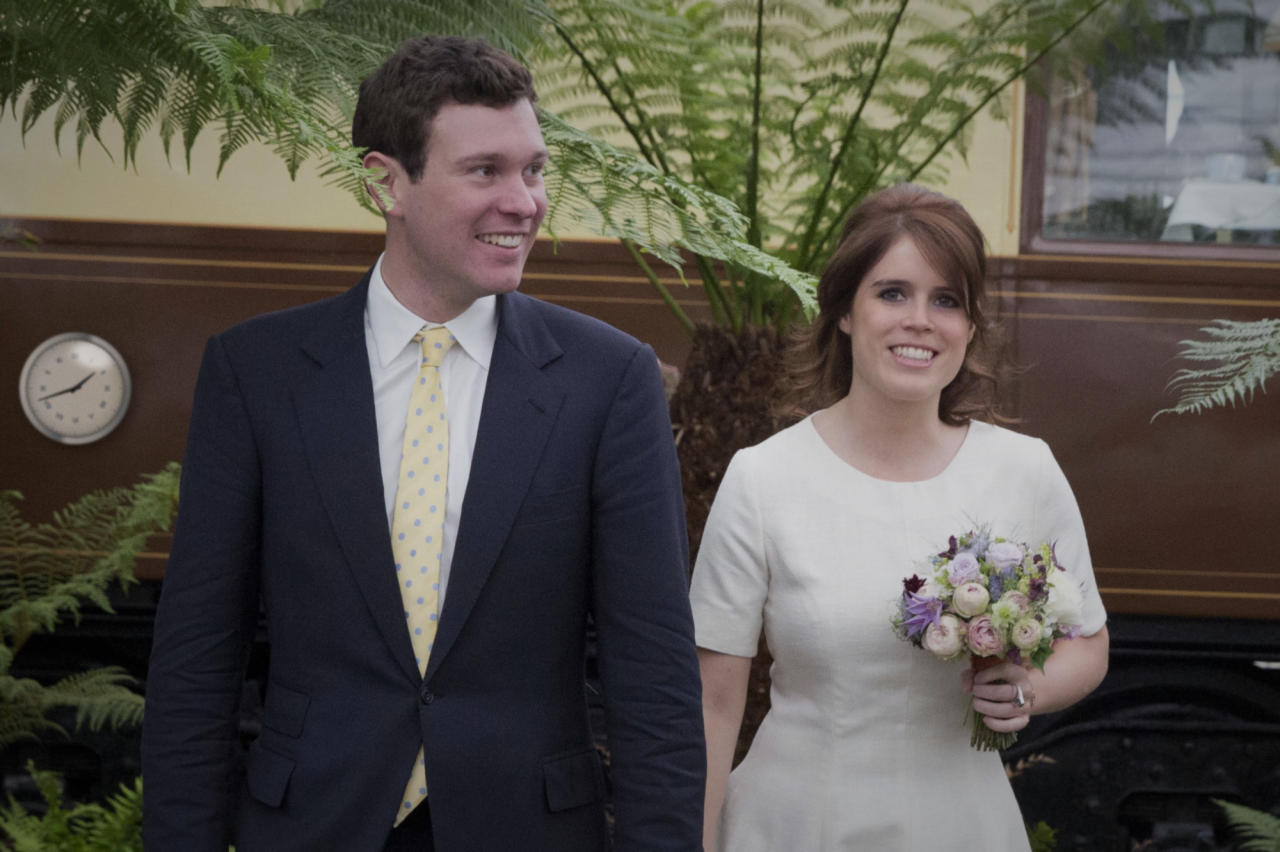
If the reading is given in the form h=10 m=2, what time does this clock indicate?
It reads h=1 m=42
